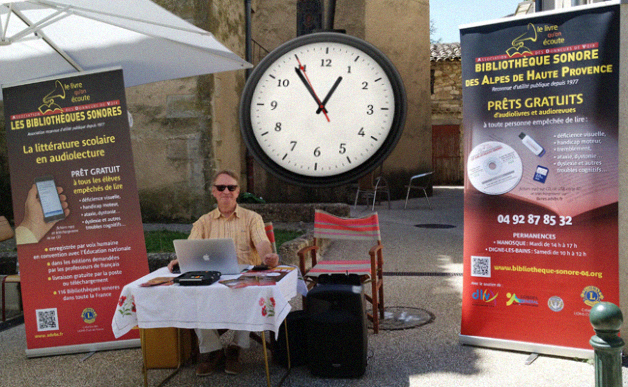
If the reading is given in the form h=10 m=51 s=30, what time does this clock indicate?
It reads h=12 m=53 s=55
